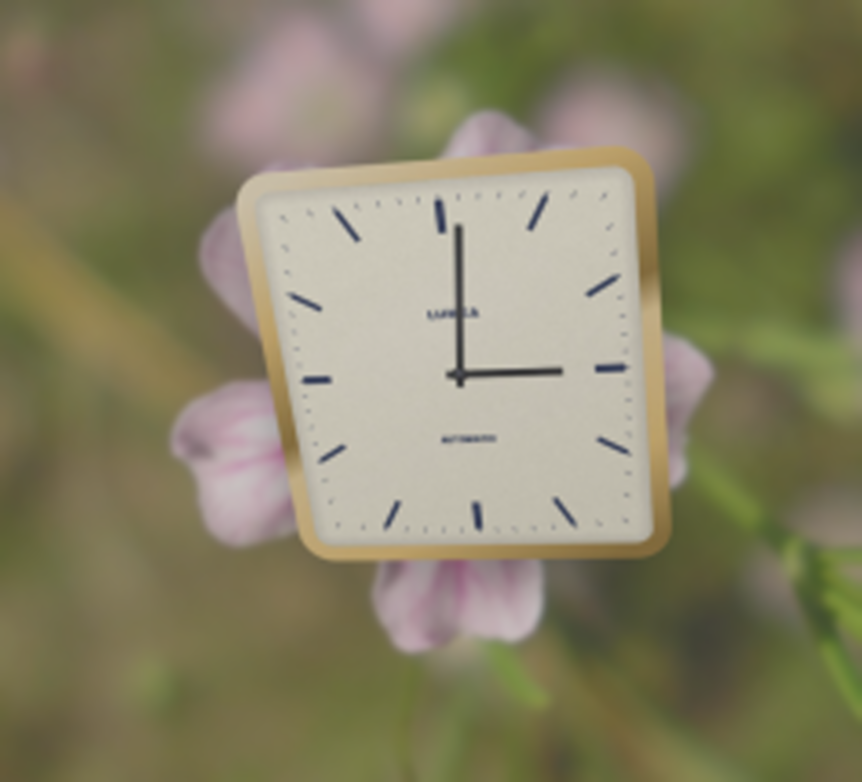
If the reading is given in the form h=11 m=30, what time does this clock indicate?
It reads h=3 m=1
